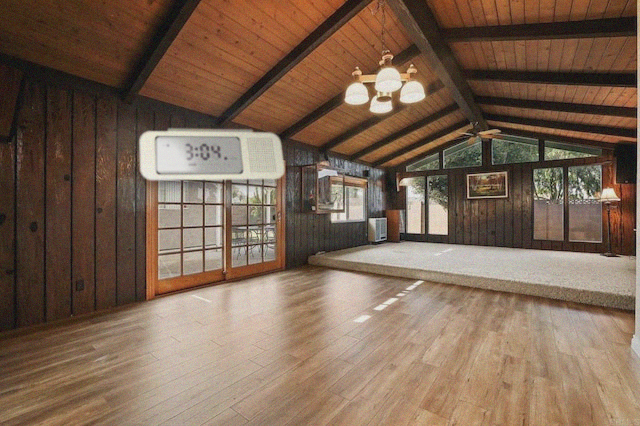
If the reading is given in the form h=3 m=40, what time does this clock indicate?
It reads h=3 m=4
